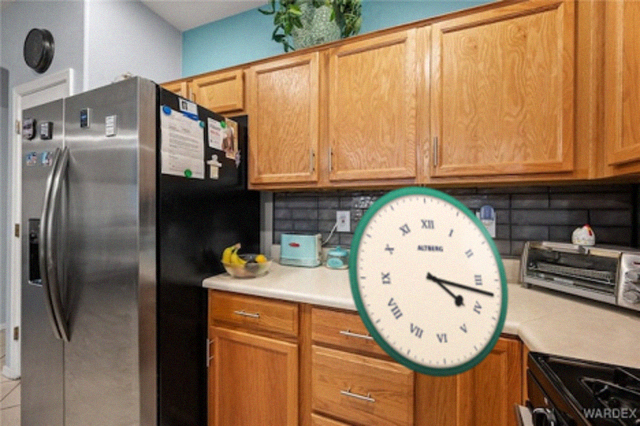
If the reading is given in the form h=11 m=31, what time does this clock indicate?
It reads h=4 m=17
